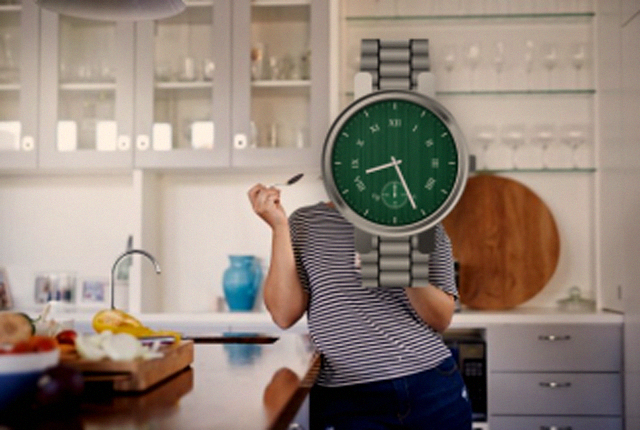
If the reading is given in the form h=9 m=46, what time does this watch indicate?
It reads h=8 m=26
